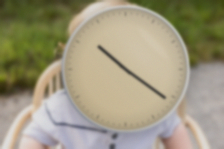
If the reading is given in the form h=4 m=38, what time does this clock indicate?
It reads h=10 m=21
